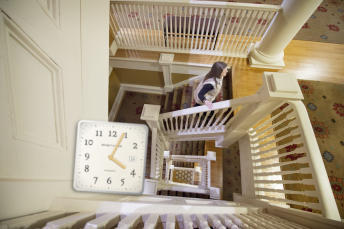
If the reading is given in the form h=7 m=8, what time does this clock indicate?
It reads h=4 m=4
